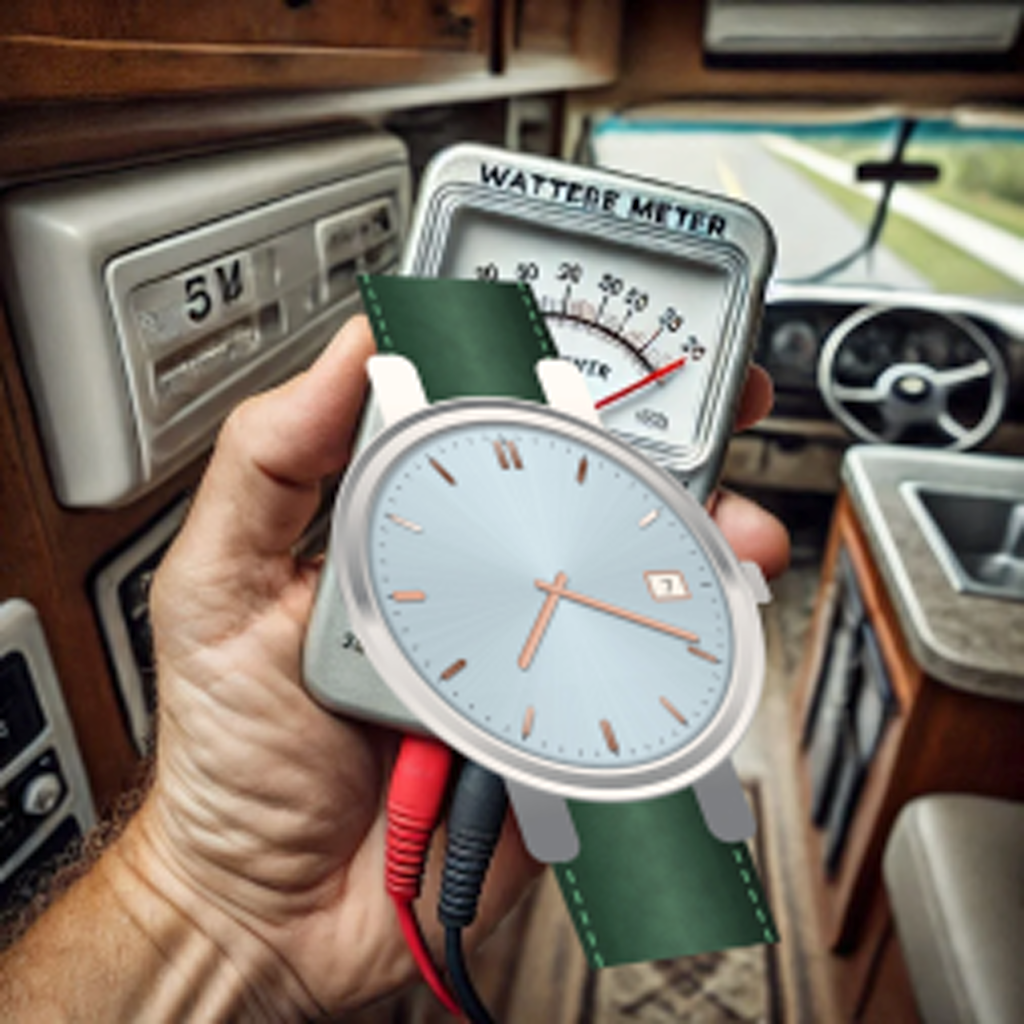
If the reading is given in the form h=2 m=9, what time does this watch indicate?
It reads h=7 m=19
